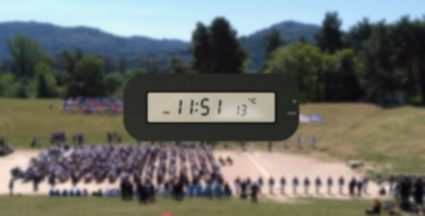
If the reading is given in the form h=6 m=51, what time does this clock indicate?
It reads h=11 m=51
